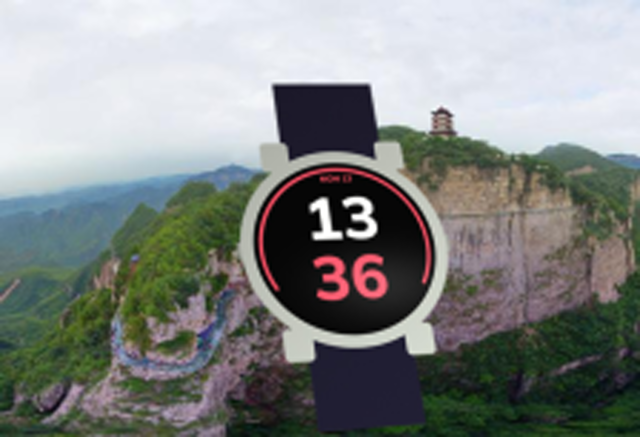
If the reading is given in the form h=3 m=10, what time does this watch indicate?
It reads h=13 m=36
